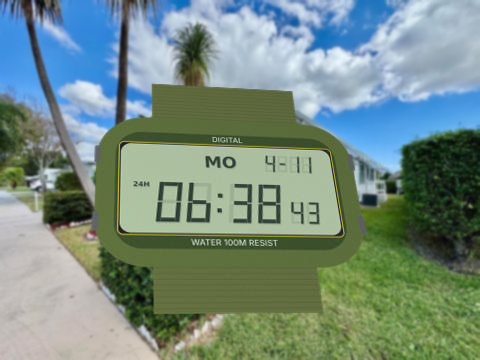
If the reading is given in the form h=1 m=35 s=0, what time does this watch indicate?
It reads h=6 m=38 s=43
